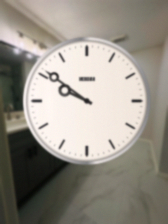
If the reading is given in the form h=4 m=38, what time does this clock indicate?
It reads h=9 m=51
